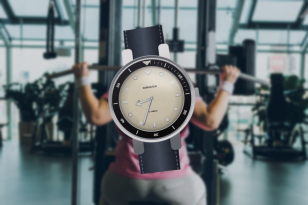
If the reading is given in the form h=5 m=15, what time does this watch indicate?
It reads h=8 m=34
